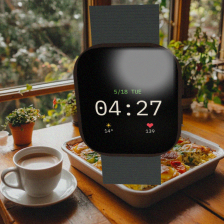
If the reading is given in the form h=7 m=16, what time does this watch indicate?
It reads h=4 m=27
